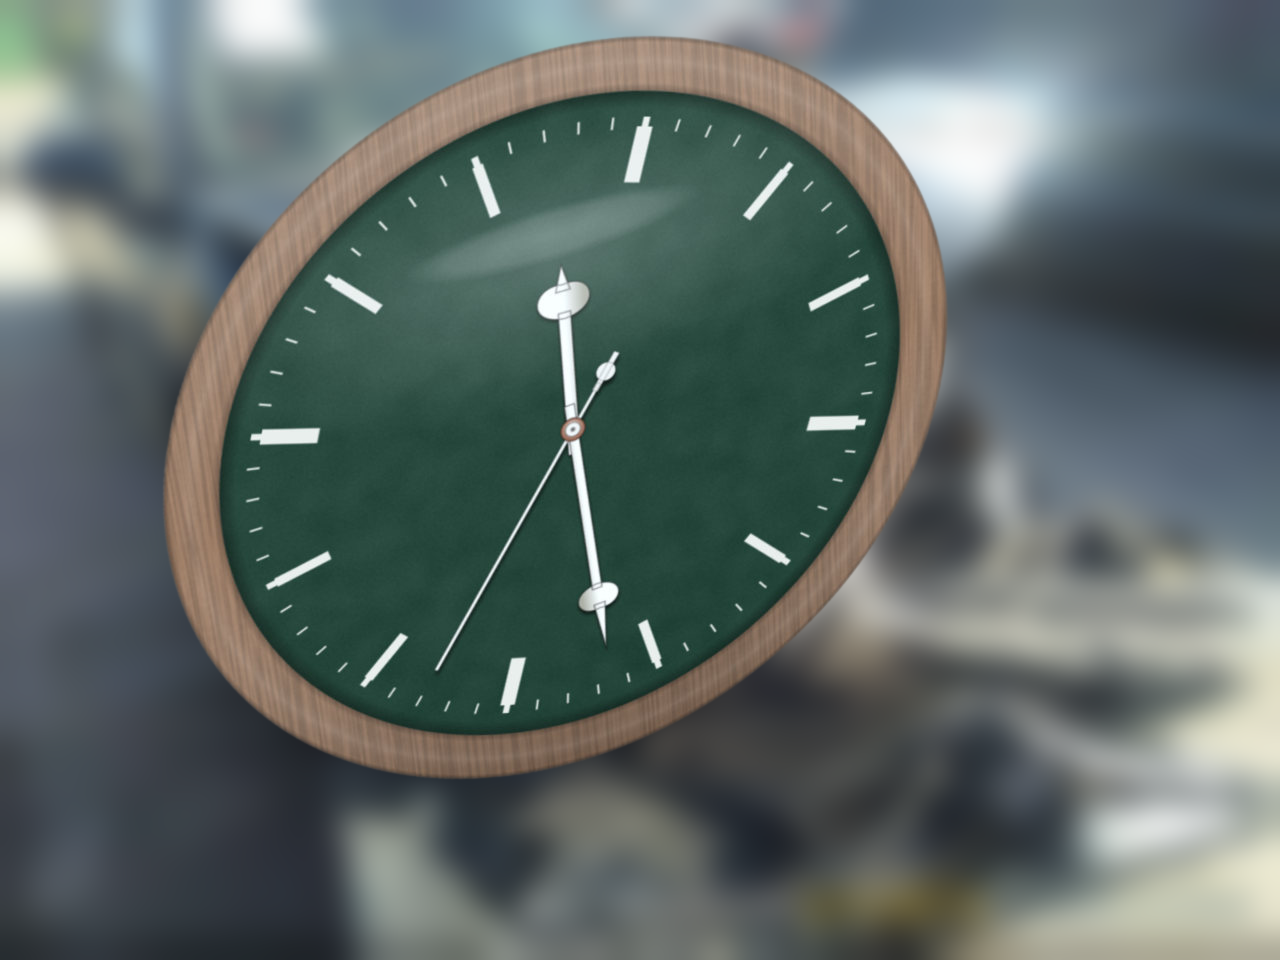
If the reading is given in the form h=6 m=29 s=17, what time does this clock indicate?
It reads h=11 m=26 s=33
